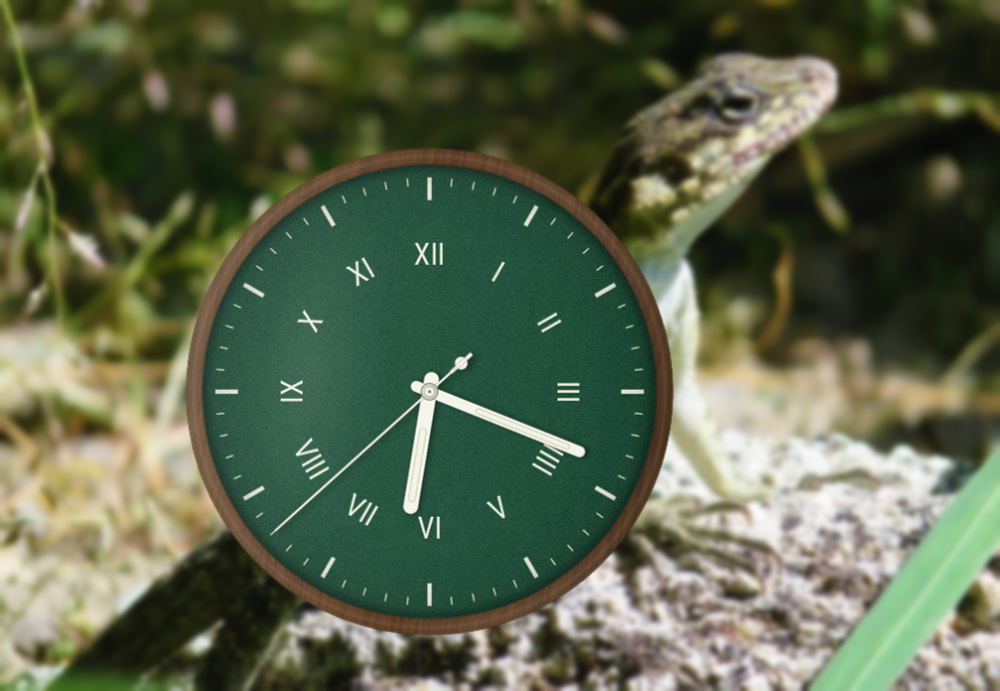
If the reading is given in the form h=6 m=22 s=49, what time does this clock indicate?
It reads h=6 m=18 s=38
